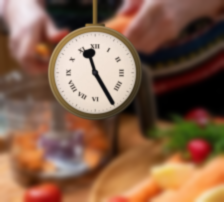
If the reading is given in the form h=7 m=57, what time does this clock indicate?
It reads h=11 m=25
